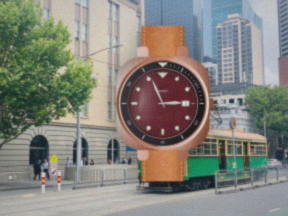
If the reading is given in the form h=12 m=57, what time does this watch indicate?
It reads h=2 m=56
